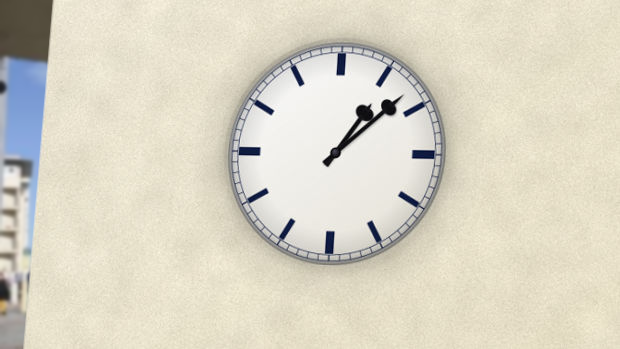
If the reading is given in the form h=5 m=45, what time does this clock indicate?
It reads h=1 m=8
